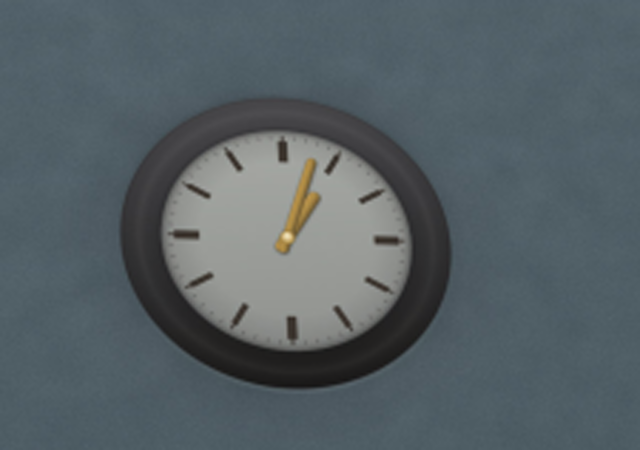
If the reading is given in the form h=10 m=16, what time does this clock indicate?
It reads h=1 m=3
